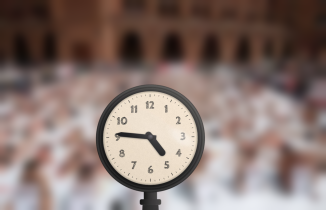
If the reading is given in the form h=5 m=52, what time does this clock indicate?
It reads h=4 m=46
